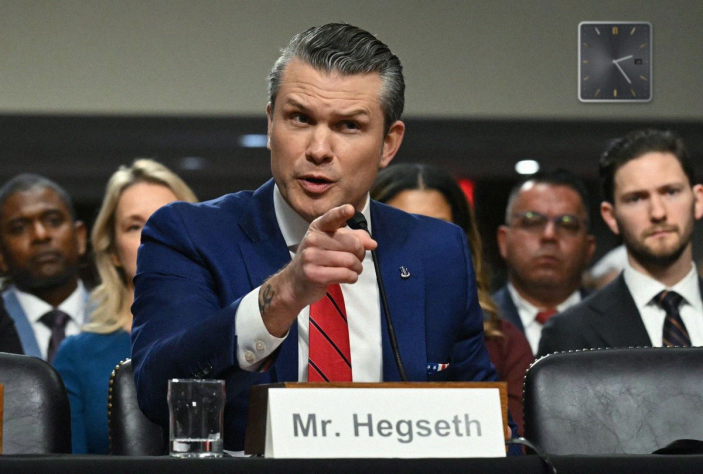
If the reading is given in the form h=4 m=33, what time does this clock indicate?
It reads h=2 m=24
